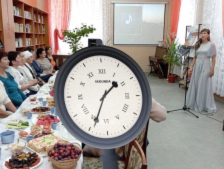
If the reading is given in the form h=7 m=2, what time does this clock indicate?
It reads h=1 m=34
